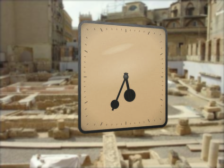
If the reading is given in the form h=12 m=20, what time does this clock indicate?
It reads h=5 m=34
